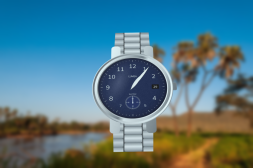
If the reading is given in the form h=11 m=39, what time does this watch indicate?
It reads h=1 m=6
